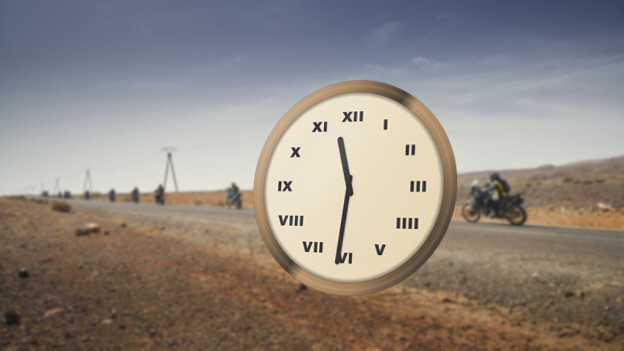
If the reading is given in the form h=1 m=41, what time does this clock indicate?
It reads h=11 m=31
